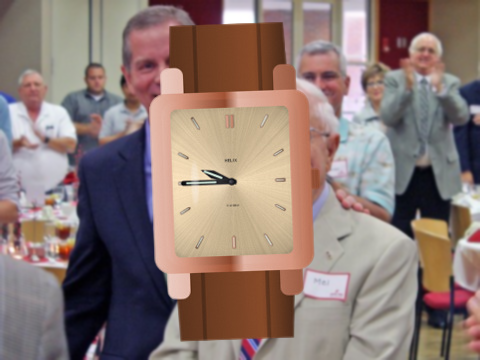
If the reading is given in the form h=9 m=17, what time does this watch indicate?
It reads h=9 m=45
